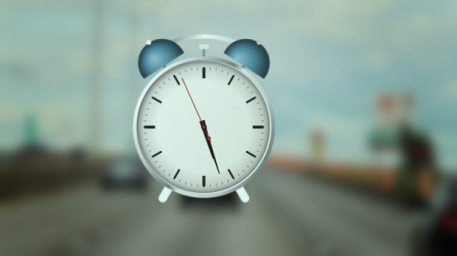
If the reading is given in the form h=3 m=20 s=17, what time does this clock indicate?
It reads h=5 m=26 s=56
